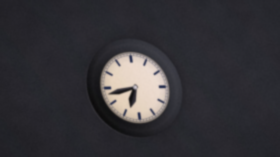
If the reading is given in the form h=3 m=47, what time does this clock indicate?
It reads h=6 m=43
